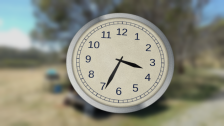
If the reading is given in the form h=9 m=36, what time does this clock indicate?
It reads h=3 m=34
